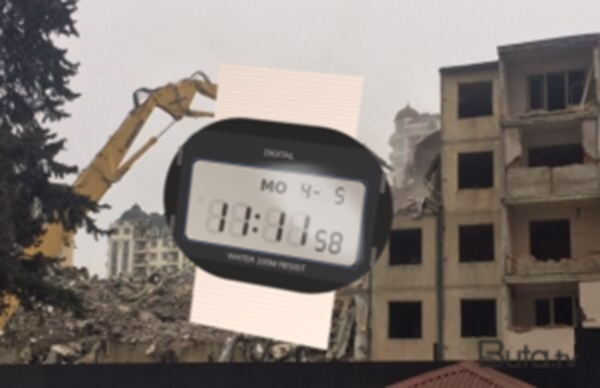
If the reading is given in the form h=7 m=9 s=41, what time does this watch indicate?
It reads h=11 m=11 s=58
